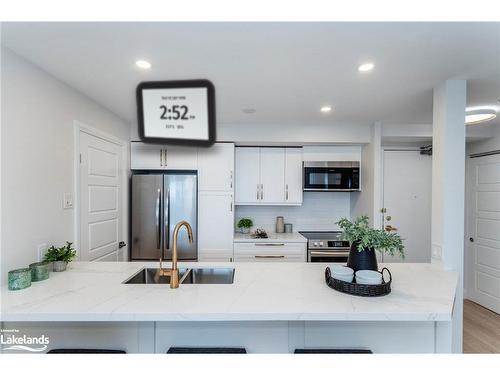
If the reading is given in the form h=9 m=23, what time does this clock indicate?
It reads h=2 m=52
